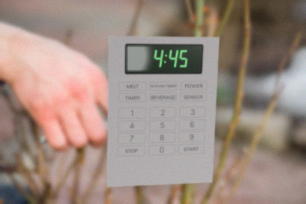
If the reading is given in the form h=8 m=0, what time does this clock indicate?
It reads h=4 m=45
